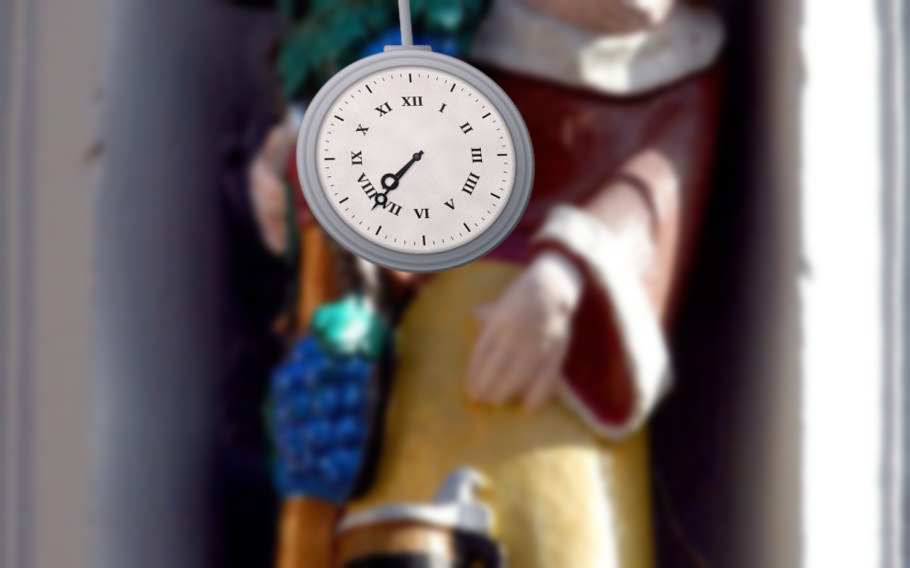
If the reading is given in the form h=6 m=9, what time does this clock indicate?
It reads h=7 m=37
